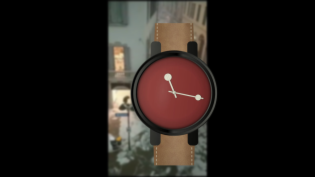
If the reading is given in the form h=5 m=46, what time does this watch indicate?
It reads h=11 m=17
